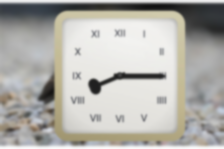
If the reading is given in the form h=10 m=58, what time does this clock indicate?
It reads h=8 m=15
